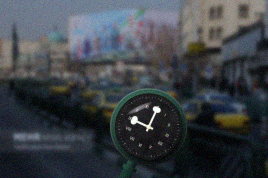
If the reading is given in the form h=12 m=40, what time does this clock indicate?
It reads h=9 m=0
